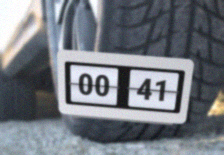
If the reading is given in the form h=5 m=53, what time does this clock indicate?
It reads h=0 m=41
